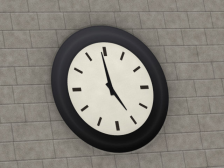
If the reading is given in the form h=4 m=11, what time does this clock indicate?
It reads h=4 m=59
